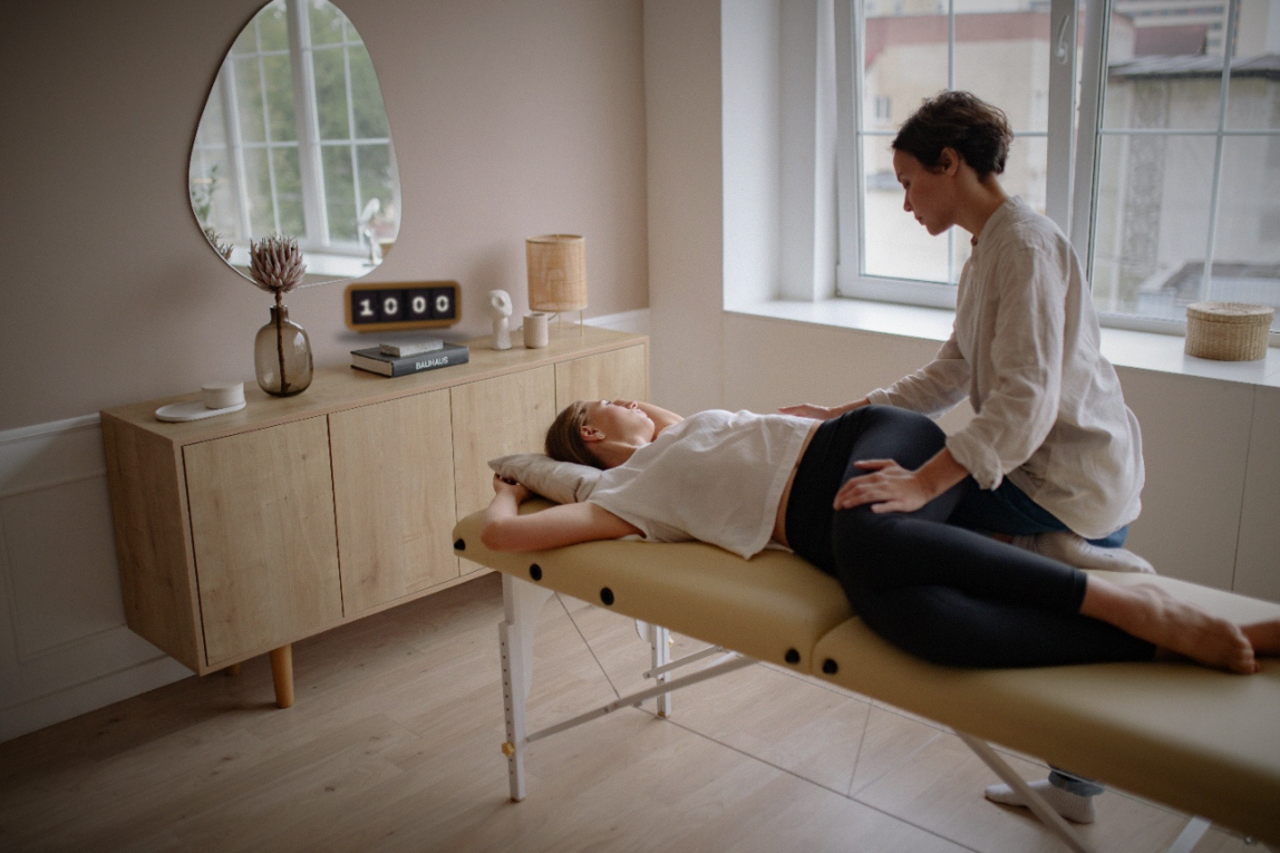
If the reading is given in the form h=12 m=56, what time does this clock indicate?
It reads h=10 m=0
